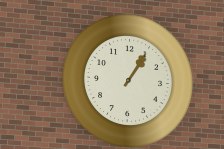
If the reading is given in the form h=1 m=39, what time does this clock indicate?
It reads h=1 m=5
